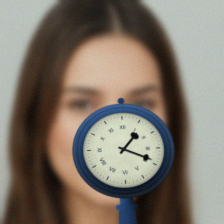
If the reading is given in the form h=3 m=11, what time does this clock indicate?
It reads h=1 m=19
